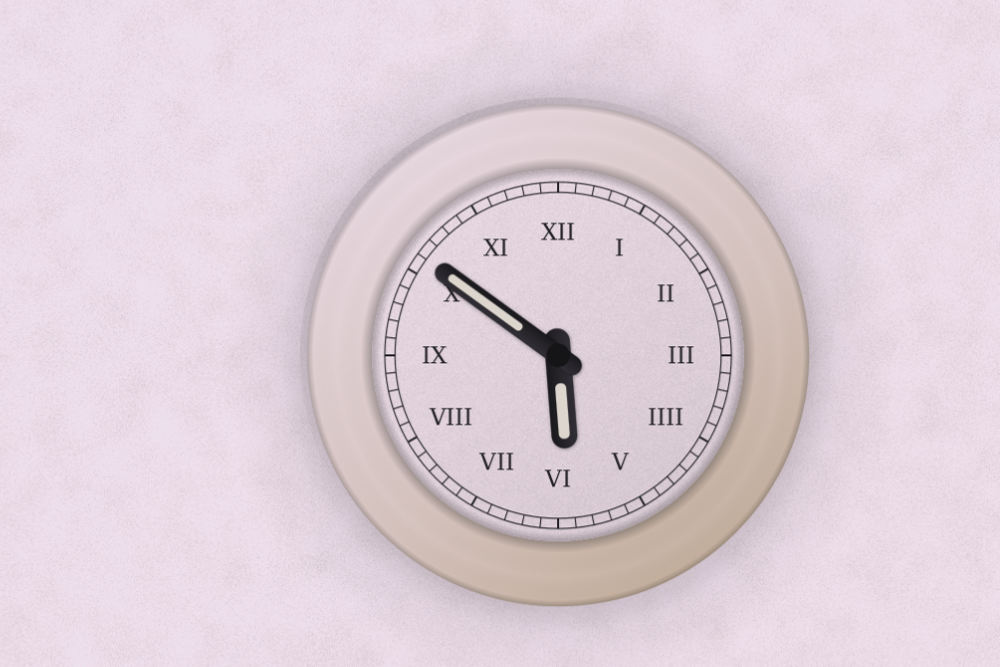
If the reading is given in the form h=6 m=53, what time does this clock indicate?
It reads h=5 m=51
